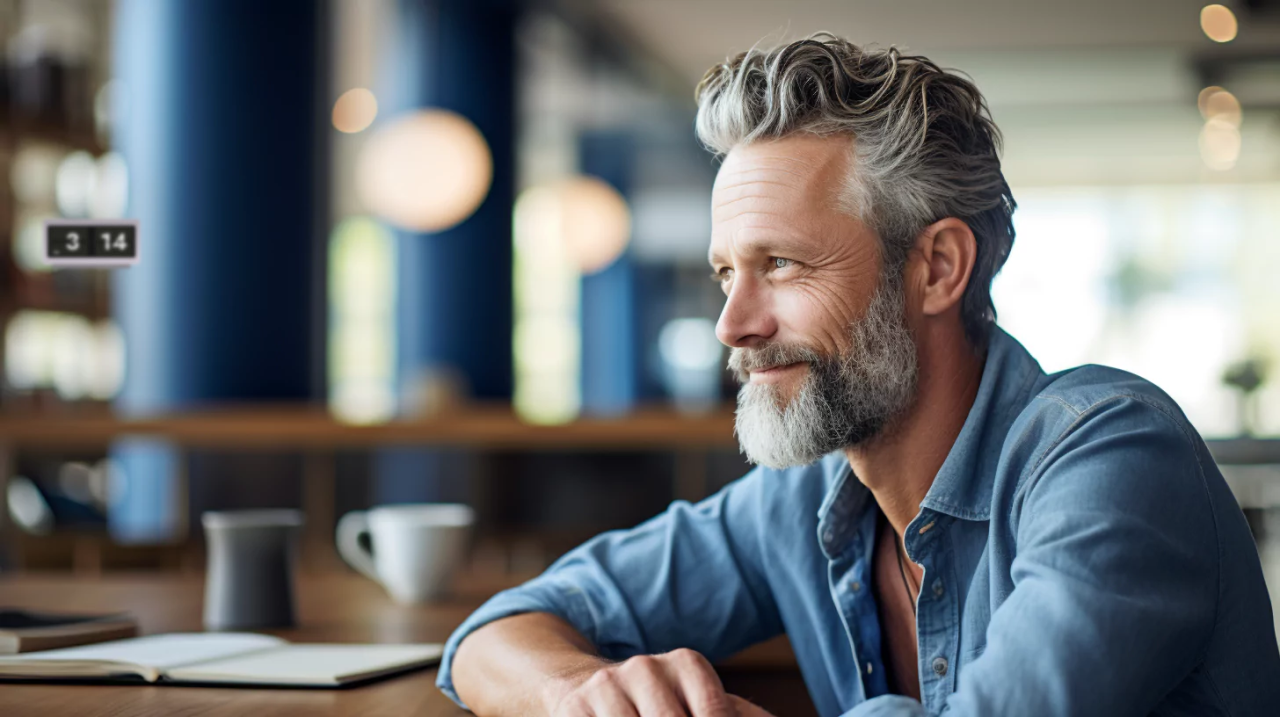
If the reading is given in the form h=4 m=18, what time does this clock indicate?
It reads h=3 m=14
